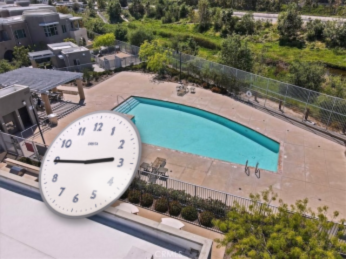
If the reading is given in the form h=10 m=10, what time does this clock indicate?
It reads h=2 m=45
